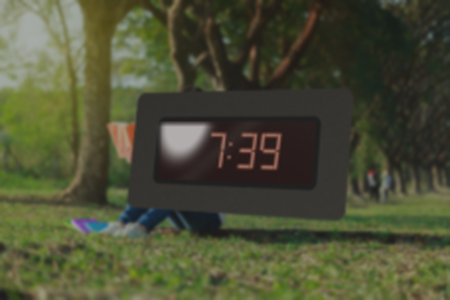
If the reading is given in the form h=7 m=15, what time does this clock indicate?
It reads h=7 m=39
